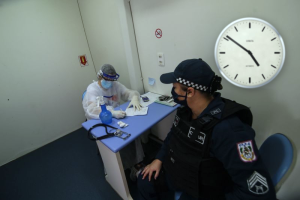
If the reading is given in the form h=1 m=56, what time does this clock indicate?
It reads h=4 m=51
